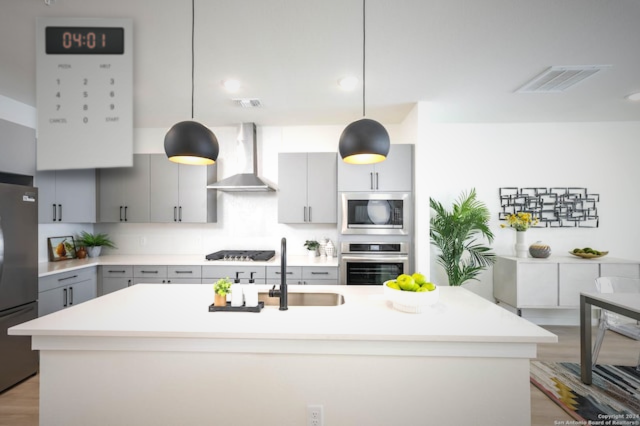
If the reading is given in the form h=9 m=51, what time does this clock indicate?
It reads h=4 m=1
